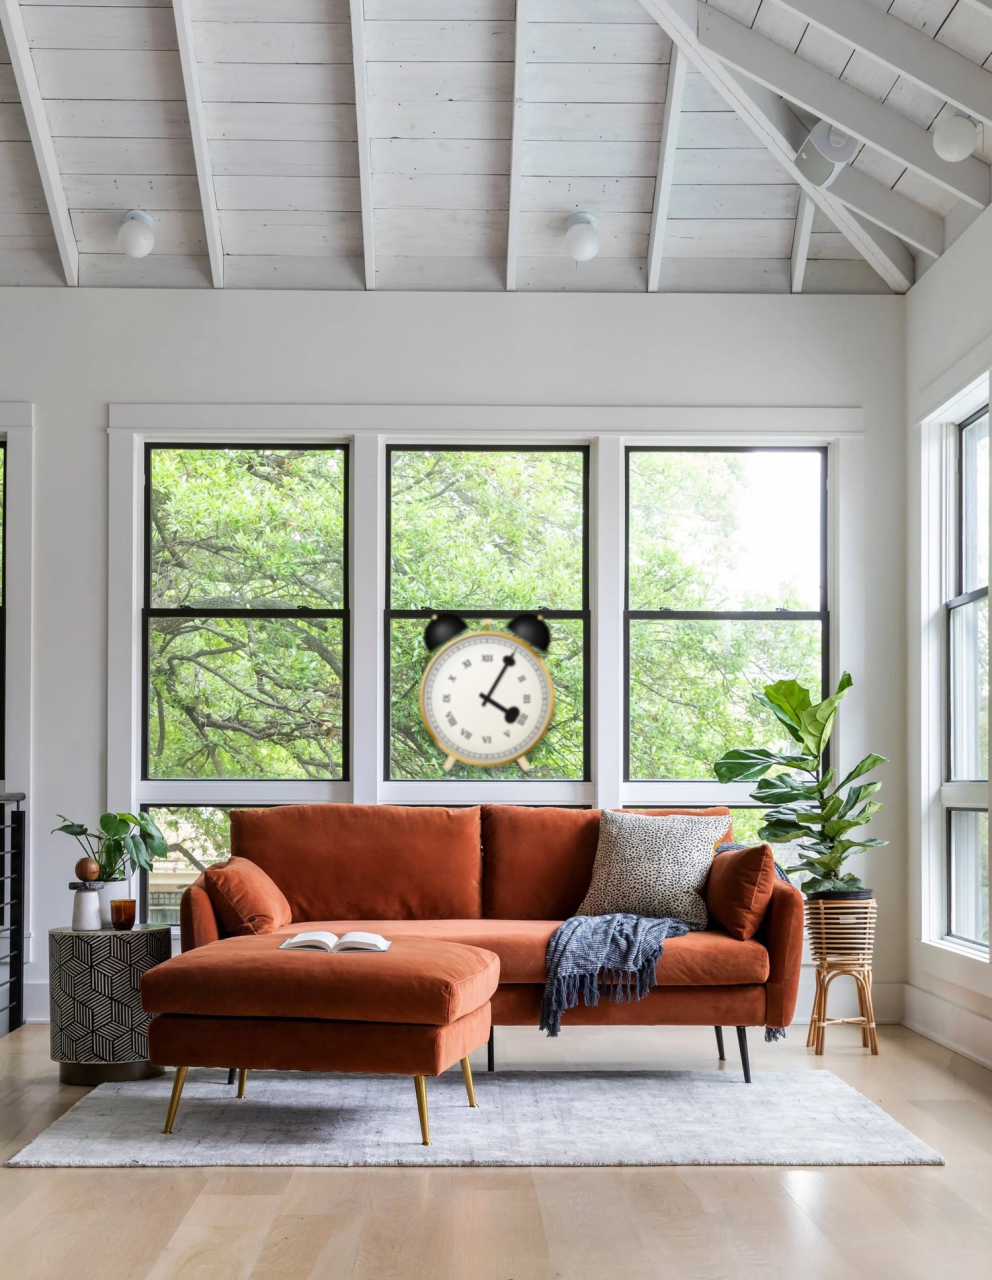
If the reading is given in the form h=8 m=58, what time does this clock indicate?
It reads h=4 m=5
